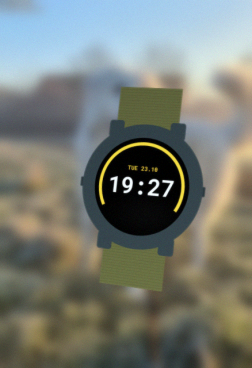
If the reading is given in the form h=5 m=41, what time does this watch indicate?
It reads h=19 m=27
